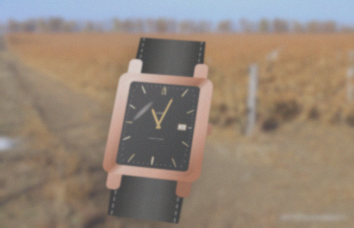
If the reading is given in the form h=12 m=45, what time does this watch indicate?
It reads h=11 m=3
